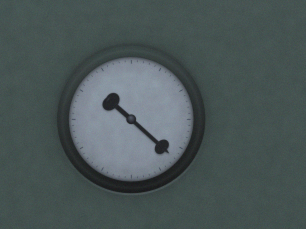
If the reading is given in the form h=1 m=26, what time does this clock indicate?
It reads h=10 m=22
